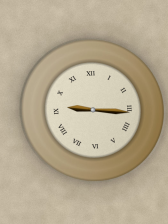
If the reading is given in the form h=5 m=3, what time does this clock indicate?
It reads h=9 m=16
